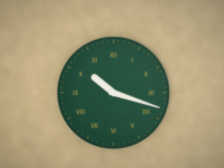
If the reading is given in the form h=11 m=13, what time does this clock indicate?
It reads h=10 m=18
